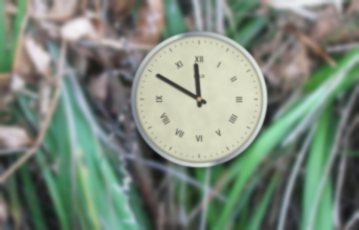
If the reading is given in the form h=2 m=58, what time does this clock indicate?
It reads h=11 m=50
